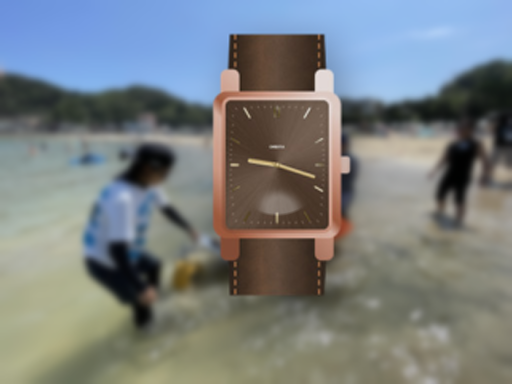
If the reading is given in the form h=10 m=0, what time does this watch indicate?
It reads h=9 m=18
